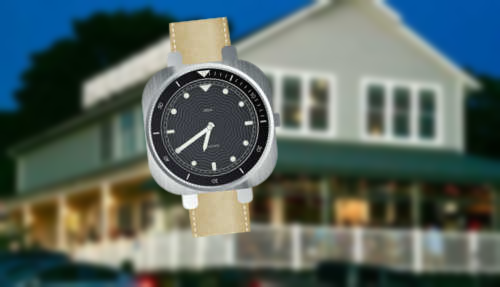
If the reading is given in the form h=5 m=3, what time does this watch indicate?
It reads h=6 m=40
